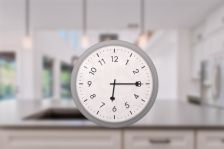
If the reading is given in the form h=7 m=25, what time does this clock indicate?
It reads h=6 m=15
